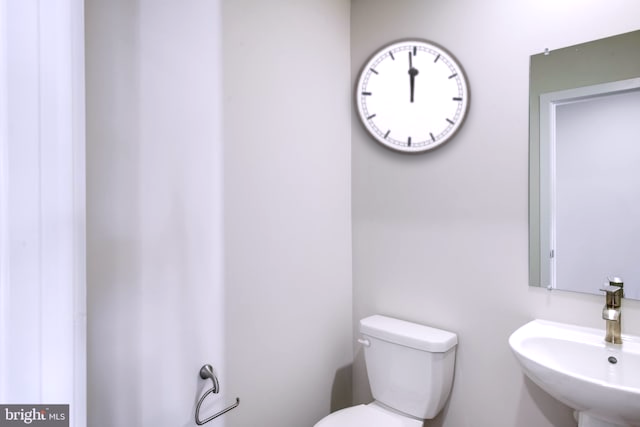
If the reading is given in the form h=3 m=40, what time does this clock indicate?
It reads h=11 m=59
